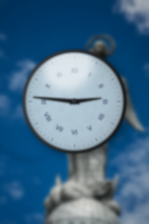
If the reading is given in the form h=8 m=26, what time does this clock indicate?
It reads h=2 m=46
